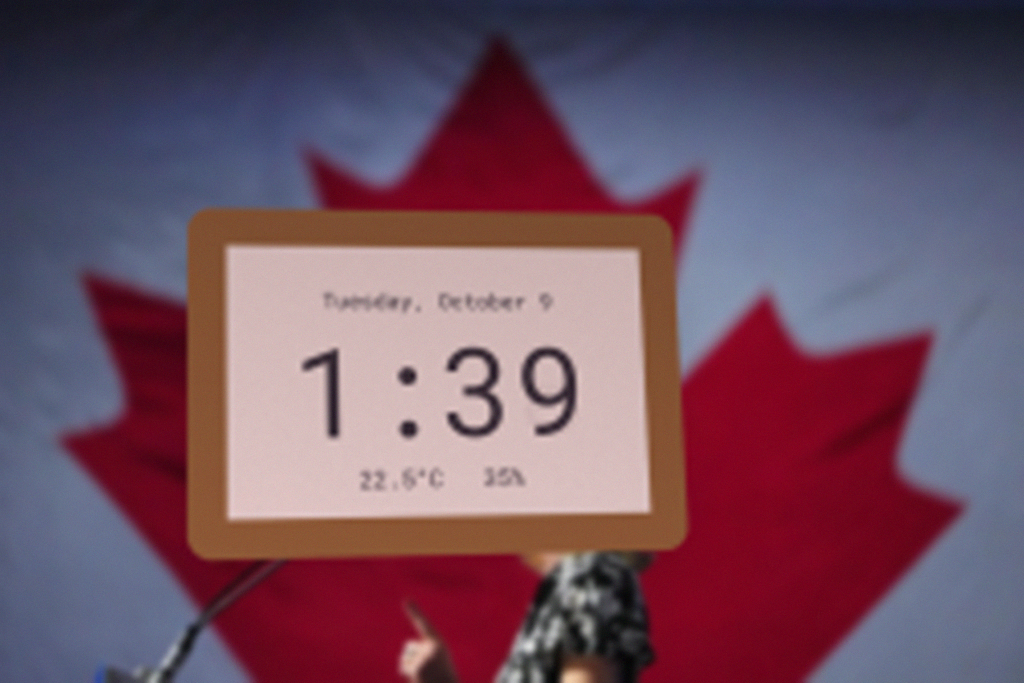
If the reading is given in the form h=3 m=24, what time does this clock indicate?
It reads h=1 m=39
